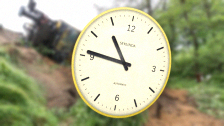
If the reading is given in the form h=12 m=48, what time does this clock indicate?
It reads h=10 m=46
